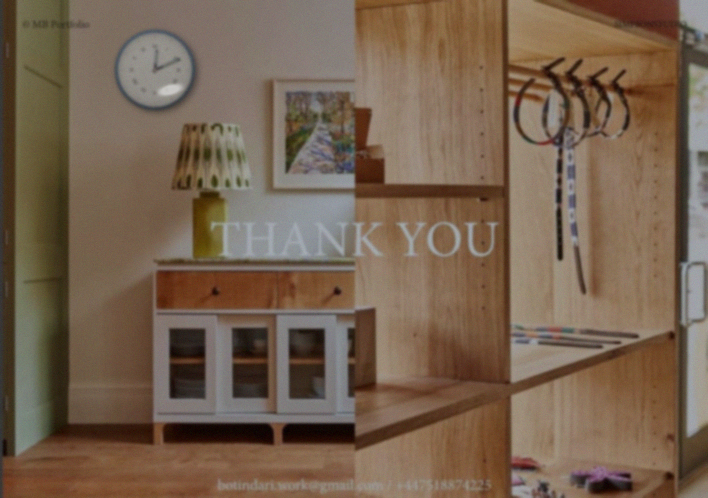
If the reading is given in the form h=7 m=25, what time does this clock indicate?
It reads h=12 m=11
